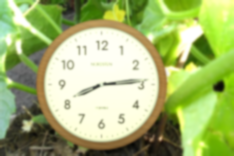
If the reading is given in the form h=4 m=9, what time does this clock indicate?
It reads h=8 m=14
